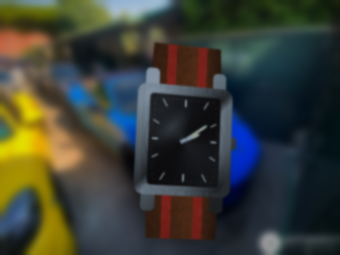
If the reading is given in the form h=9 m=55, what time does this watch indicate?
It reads h=2 m=9
